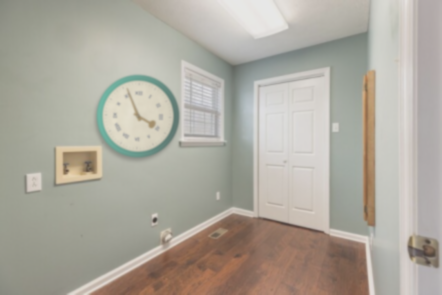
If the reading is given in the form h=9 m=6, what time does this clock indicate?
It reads h=3 m=56
